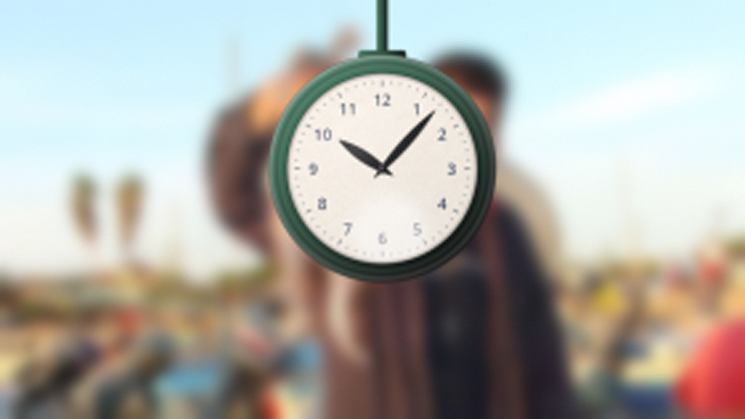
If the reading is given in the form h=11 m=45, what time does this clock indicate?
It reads h=10 m=7
